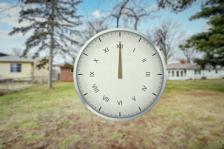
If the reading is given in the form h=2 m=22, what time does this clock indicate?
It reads h=12 m=0
